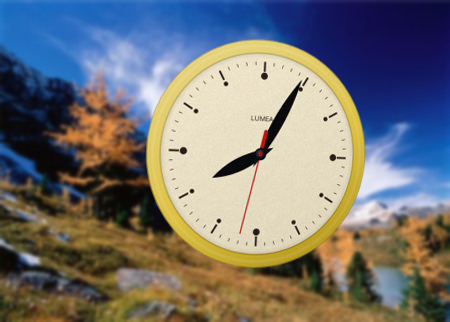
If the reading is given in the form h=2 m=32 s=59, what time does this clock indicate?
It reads h=8 m=4 s=32
